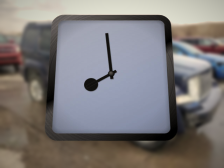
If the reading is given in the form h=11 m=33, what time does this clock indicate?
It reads h=7 m=59
